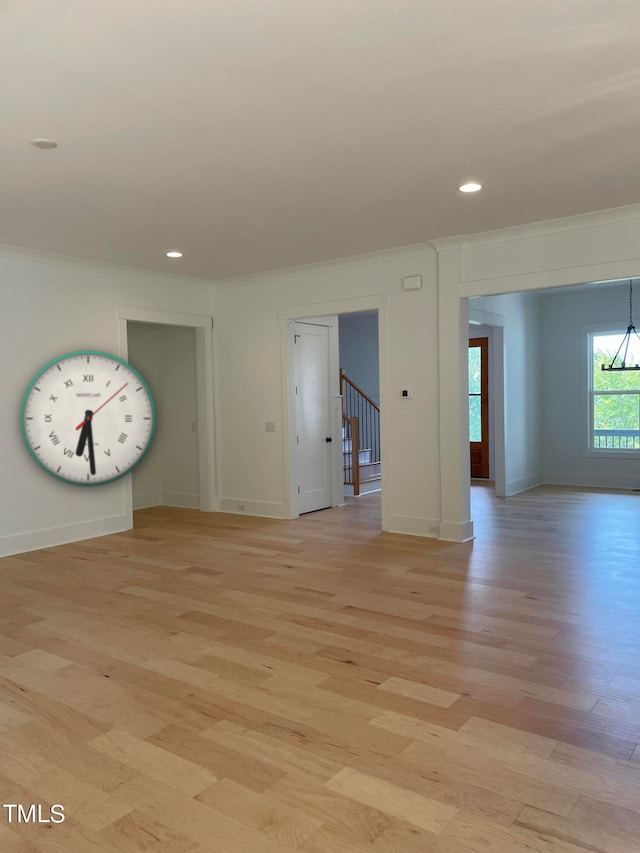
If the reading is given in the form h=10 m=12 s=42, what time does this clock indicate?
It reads h=6 m=29 s=8
